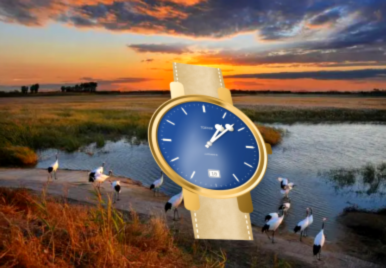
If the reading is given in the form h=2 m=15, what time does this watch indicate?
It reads h=1 m=8
